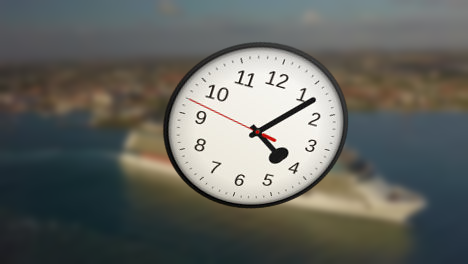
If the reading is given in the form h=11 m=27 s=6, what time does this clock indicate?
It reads h=4 m=6 s=47
